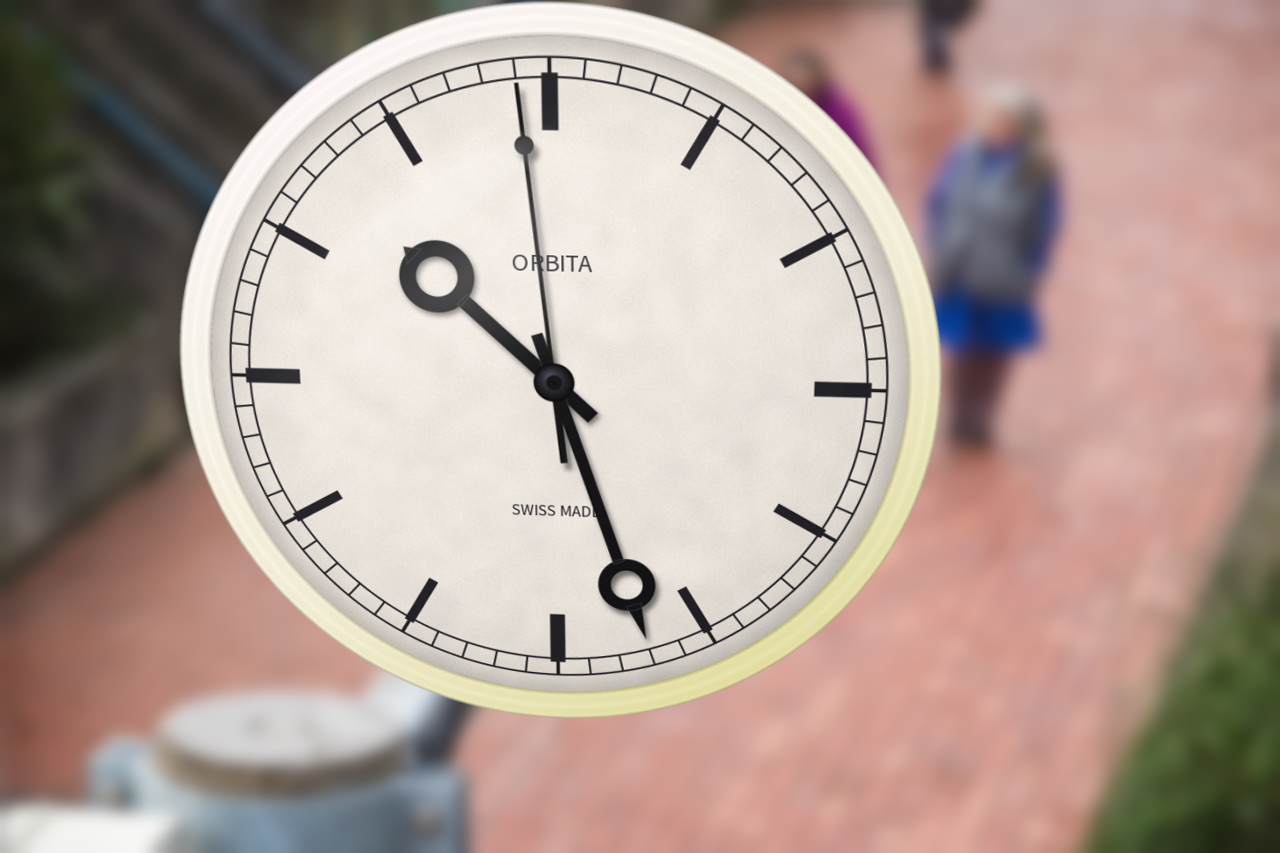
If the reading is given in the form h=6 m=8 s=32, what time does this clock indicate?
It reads h=10 m=26 s=59
